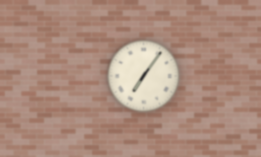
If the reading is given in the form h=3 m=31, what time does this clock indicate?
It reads h=7 m=6
